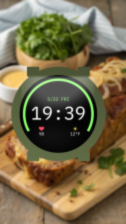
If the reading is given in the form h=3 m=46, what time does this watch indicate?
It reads h=19 m=39
